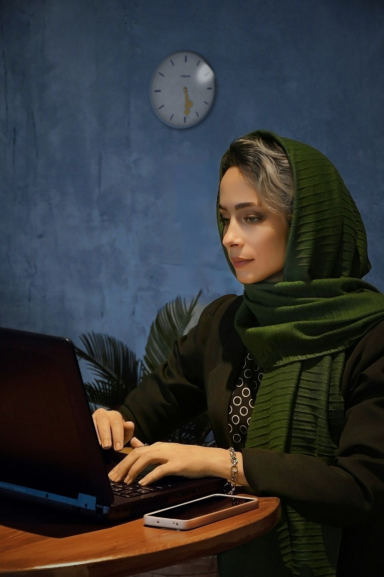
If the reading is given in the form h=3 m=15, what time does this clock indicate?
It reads h=5 m=29
